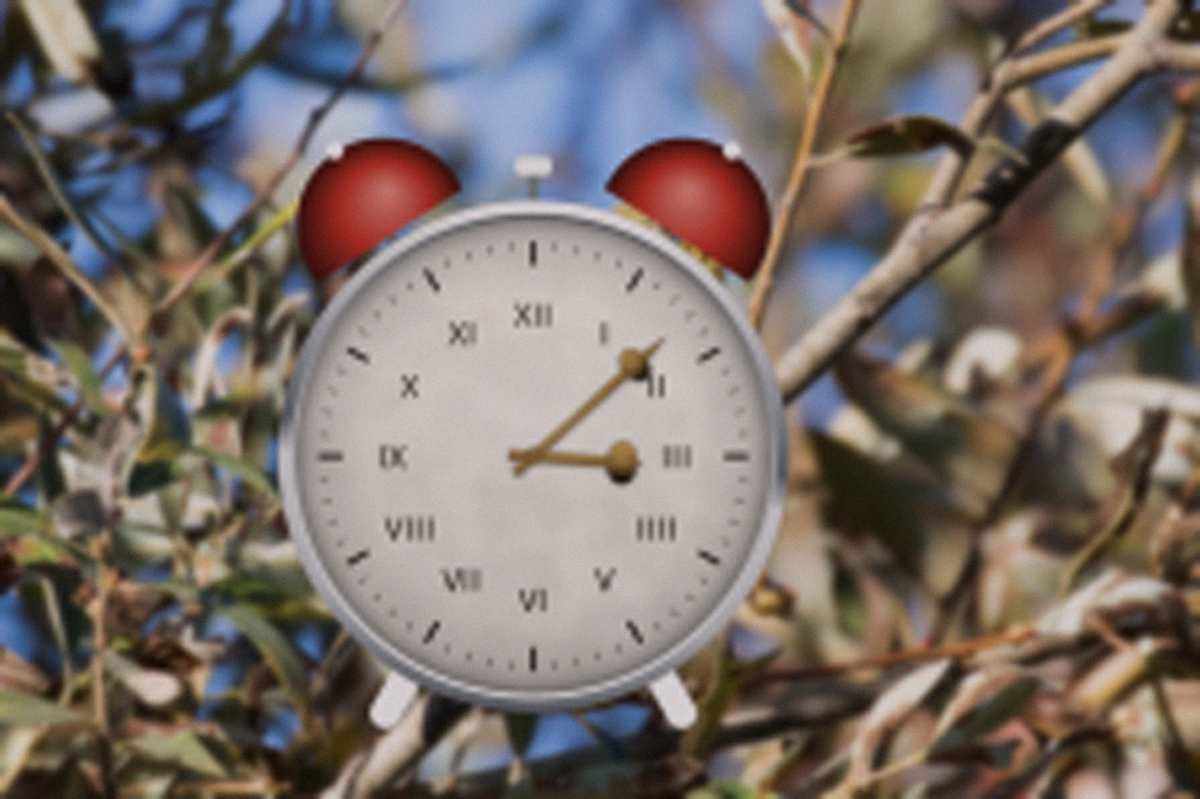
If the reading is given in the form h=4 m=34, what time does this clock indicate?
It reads h=3 m=8
